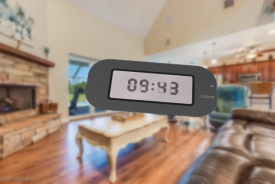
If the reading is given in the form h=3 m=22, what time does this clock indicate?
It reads h=9 m=43
